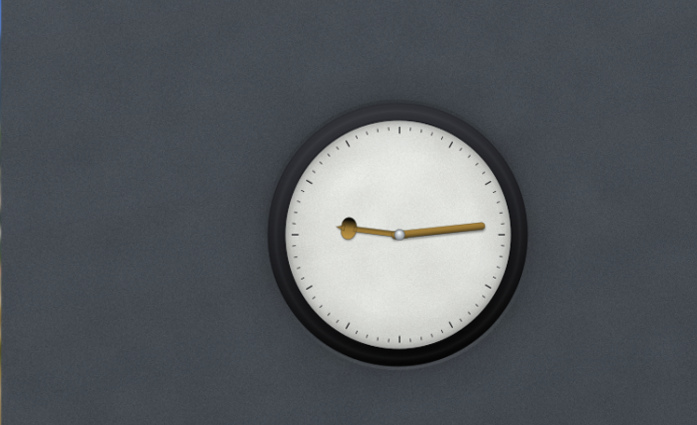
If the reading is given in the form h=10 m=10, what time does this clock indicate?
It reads h=9 m=14
